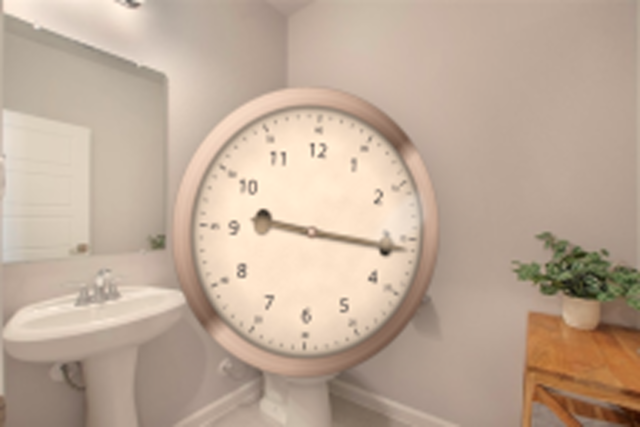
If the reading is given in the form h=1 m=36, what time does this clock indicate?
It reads h=9 m=16
